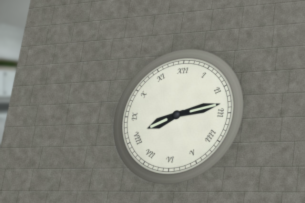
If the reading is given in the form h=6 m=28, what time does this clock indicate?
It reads h=8 m=13
